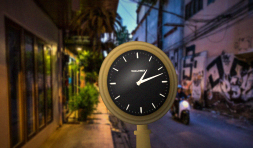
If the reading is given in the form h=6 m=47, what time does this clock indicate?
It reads h=1 m=12
